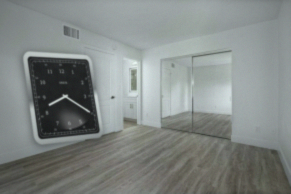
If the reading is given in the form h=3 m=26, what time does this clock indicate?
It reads h=8 m=20
